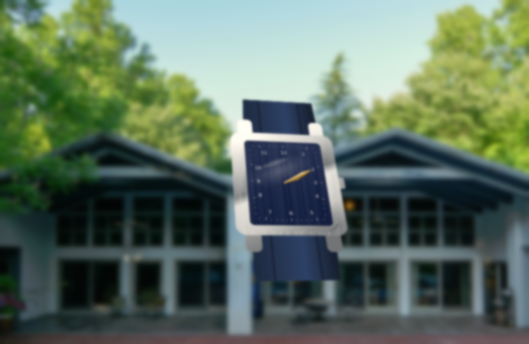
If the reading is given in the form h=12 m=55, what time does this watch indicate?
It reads h=2 m=10
